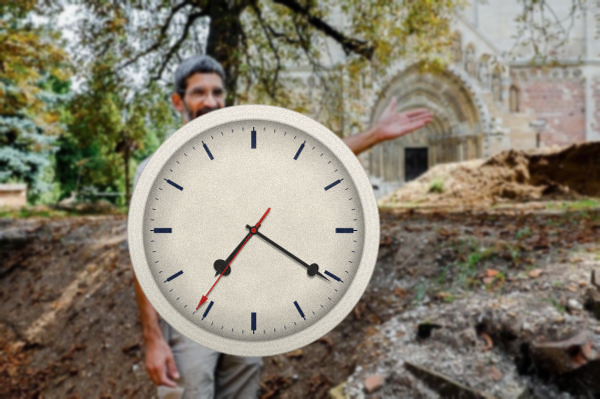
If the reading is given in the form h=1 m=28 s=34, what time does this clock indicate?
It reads h=7 m=20 s=36
